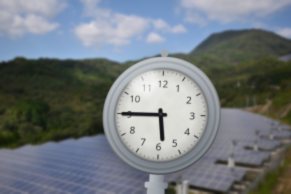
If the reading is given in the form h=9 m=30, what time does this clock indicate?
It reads h=5 m=45
